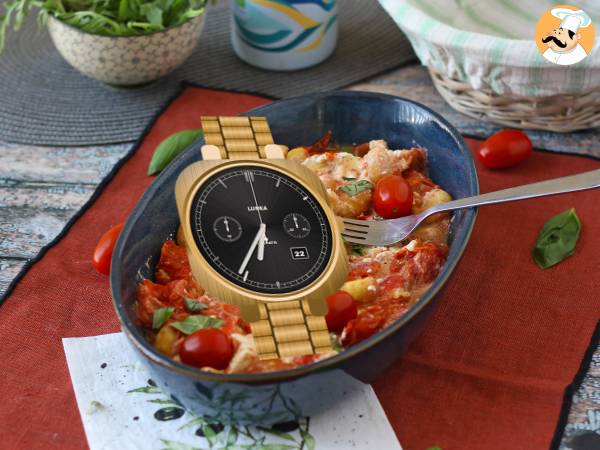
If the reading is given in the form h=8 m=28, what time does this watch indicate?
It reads h=6 m=36
